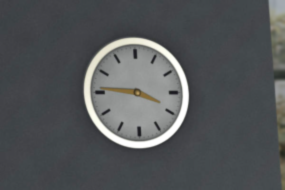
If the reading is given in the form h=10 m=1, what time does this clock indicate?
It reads h=3 m=46
